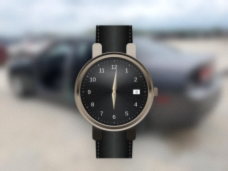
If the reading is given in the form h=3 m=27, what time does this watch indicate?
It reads h=6 m=1
